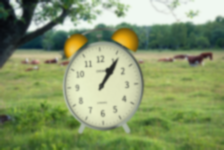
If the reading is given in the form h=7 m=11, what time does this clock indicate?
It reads h=1 m=6
